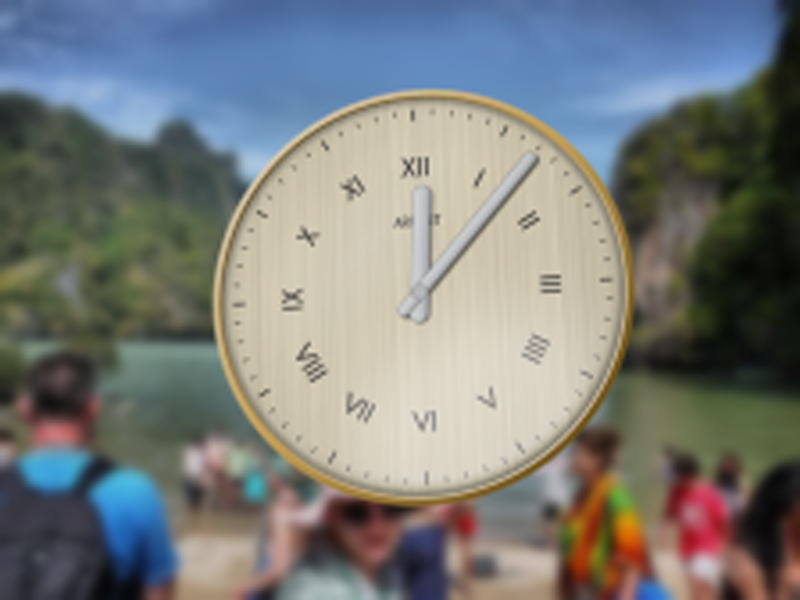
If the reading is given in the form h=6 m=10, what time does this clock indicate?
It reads h=12 m=7
